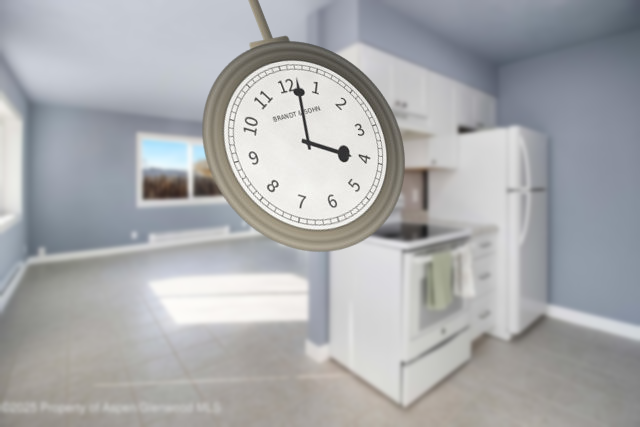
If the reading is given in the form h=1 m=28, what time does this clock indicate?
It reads h=4 m=2
